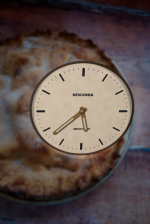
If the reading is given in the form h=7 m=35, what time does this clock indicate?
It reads h=5 m=38
